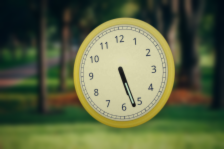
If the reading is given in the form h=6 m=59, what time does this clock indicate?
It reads h=5 m=27
